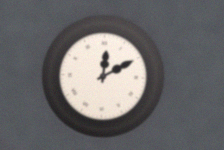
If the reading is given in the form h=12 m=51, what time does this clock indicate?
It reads h=12 m=10
